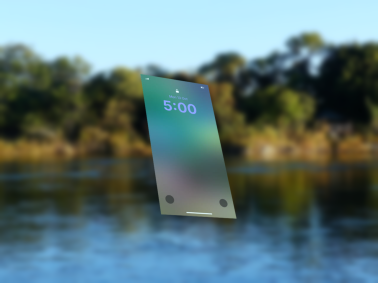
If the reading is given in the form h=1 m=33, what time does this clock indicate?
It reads h=5 m=0
